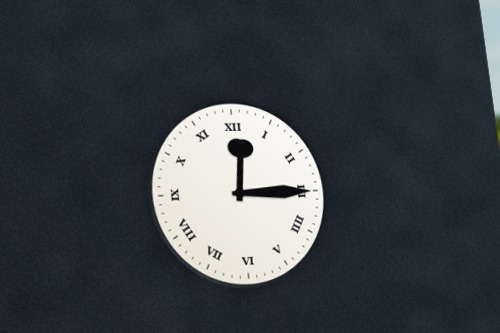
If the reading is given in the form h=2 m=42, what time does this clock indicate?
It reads h=12 m=15
